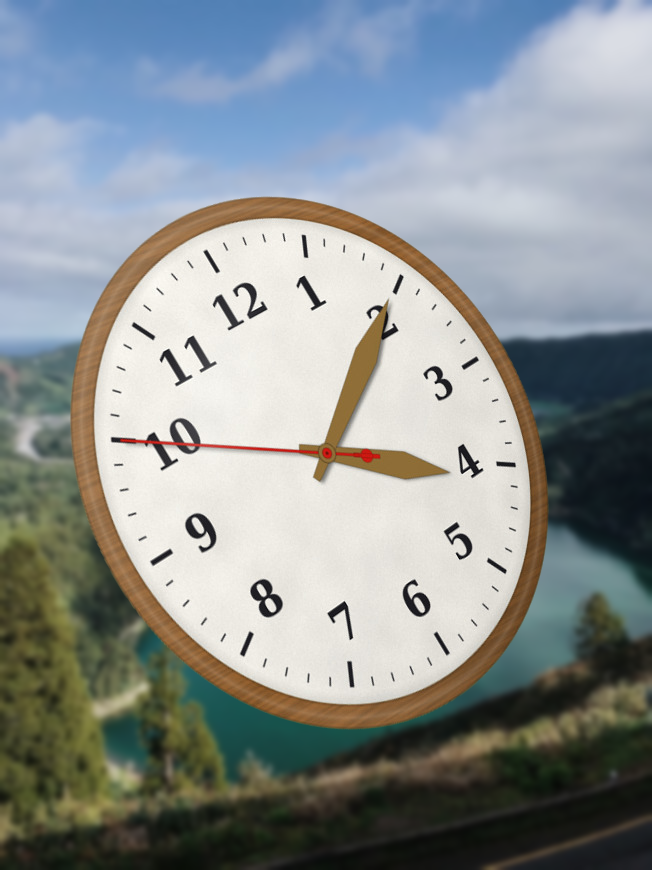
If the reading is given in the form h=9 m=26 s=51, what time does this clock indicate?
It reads h=4 m=9 s=50
